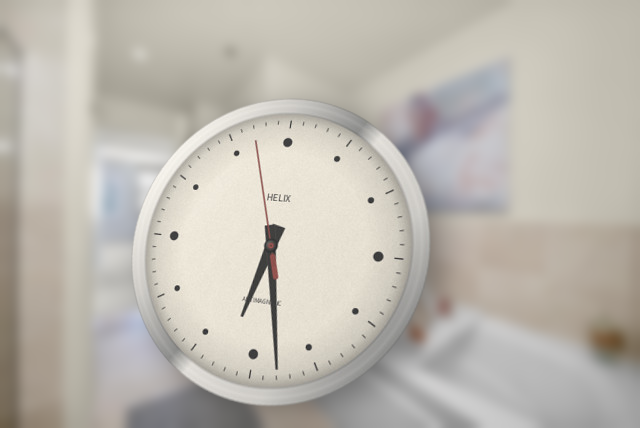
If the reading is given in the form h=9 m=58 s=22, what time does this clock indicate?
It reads h=6 m=27 s=57
